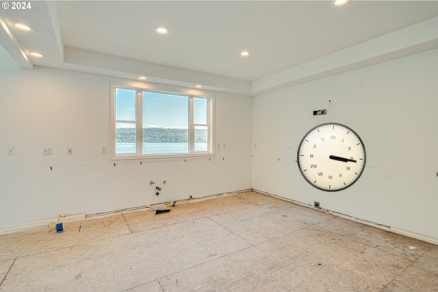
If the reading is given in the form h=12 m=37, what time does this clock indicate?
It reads h=3 m=16
